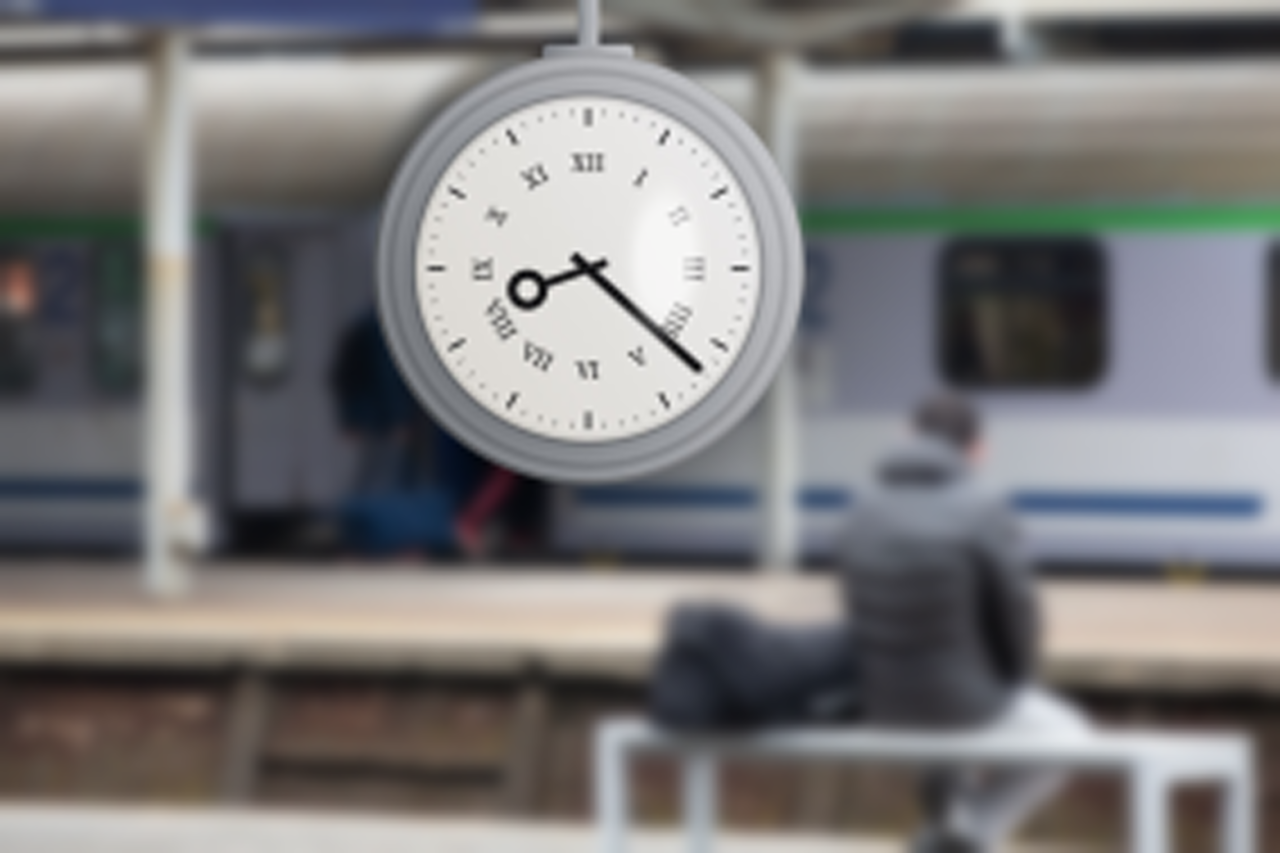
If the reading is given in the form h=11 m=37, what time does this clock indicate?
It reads h=8 m=22
